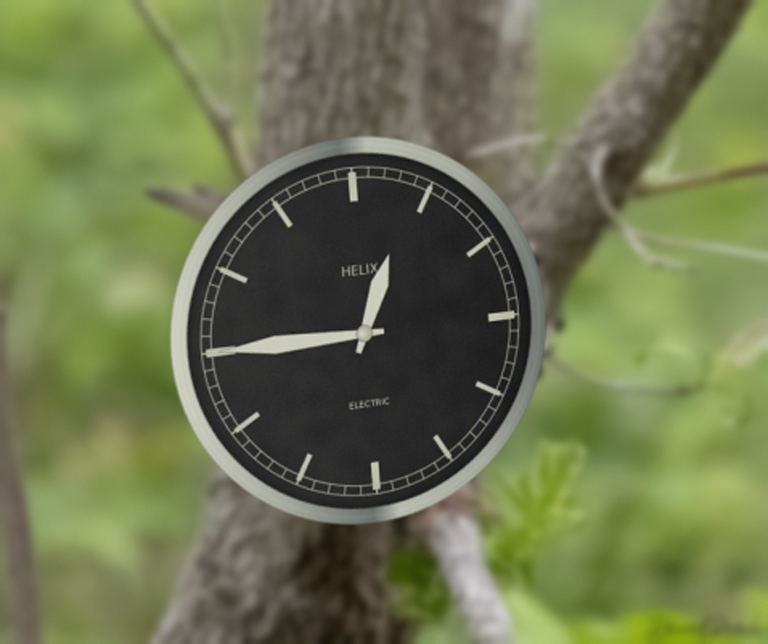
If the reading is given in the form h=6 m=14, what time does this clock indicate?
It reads h=12 m=45
